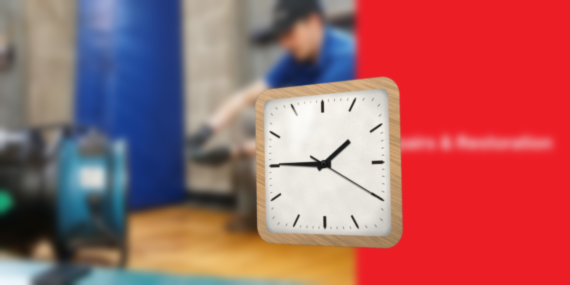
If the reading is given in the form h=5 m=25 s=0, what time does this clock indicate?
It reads h=1 m=45 s=20
